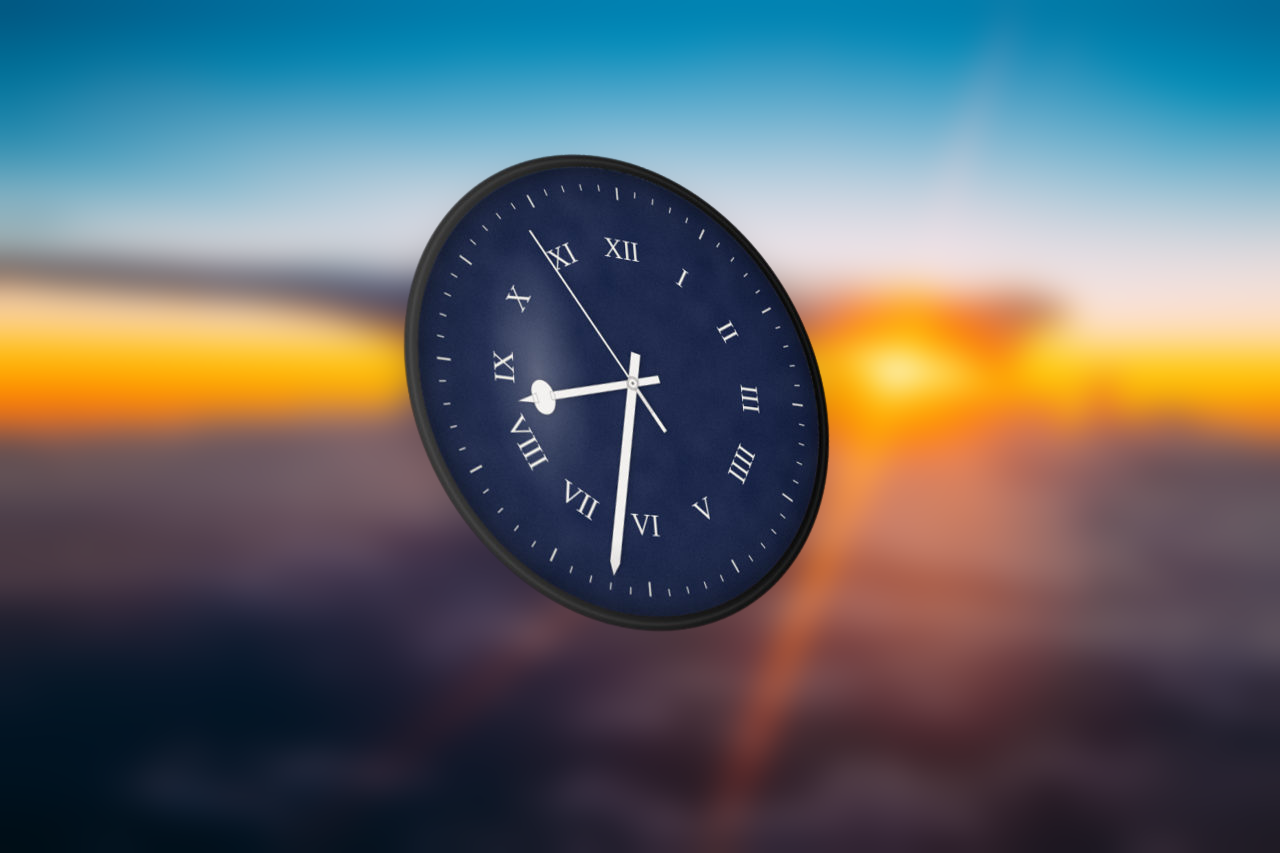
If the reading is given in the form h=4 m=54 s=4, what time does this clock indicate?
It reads h=8 m=31 s=54
